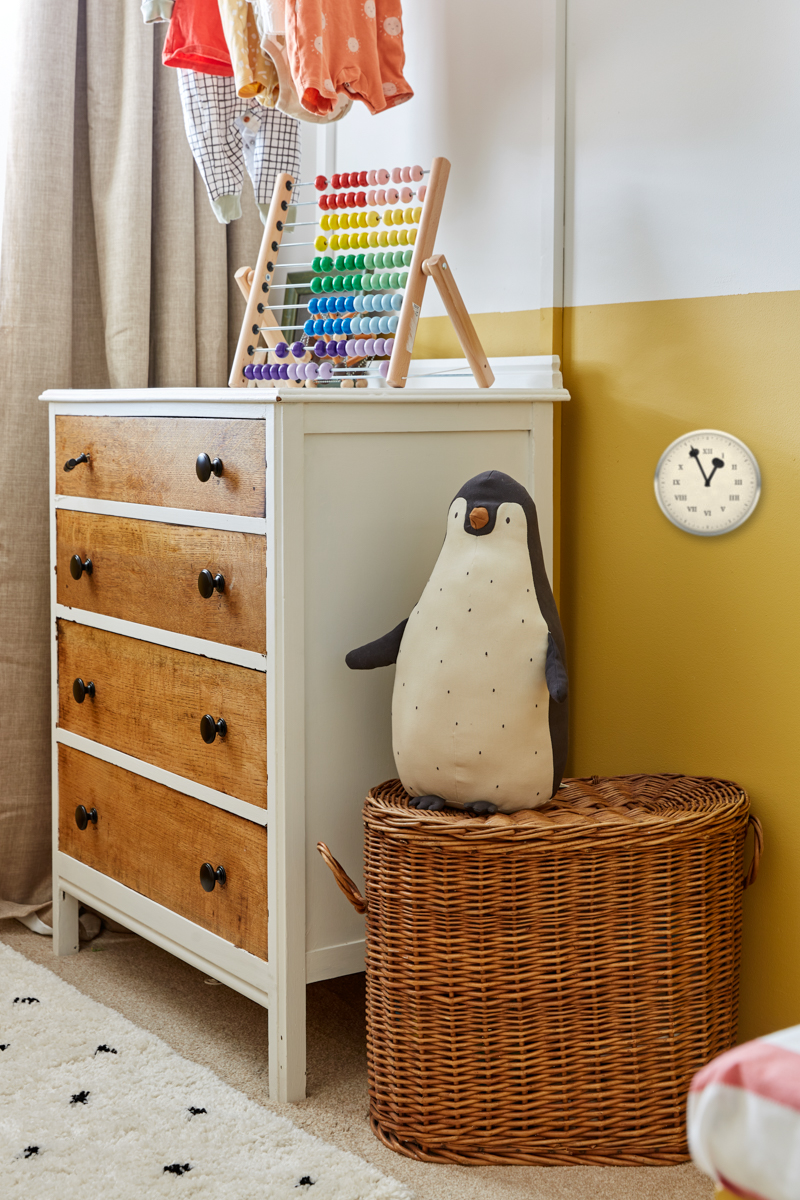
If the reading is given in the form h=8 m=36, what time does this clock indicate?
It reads h=12 m=56
